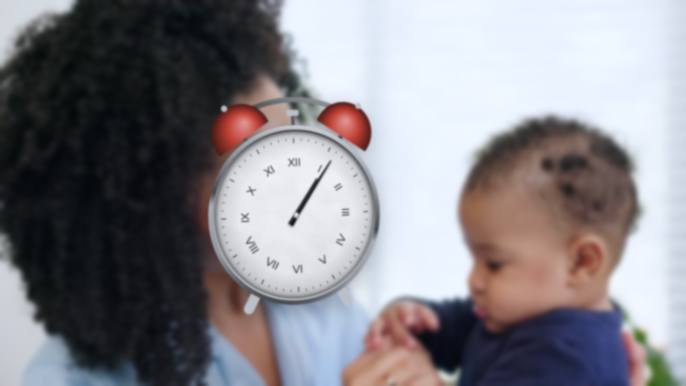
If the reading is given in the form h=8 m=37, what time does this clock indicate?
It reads h=1 m=6
